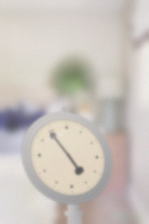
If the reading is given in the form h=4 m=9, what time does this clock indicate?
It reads h=4 m=54
